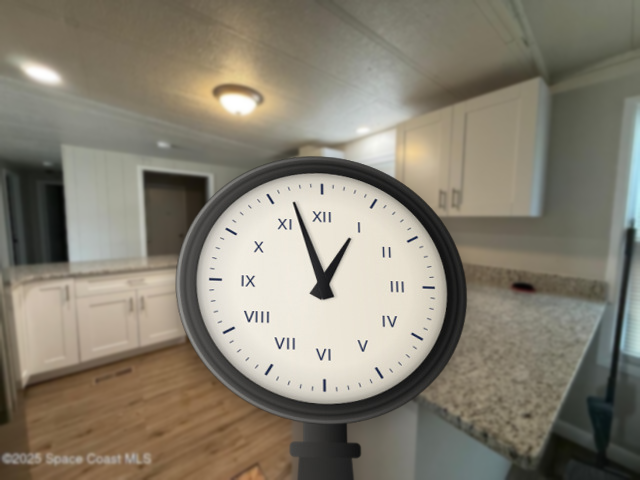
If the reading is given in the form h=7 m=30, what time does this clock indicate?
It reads h=12 m=57
